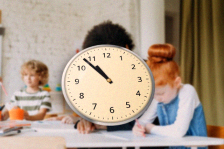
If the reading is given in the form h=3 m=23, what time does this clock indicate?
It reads h=10 m=53
